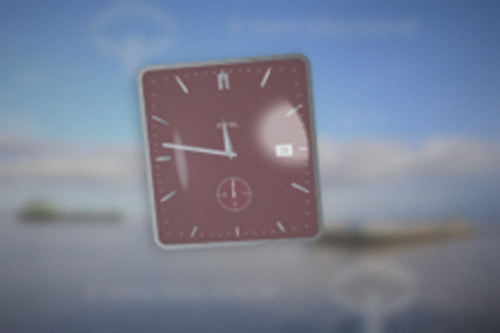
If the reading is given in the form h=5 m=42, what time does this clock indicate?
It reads h=11 m=47
